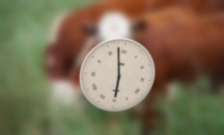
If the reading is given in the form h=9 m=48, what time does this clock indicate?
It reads h=5 m=58
